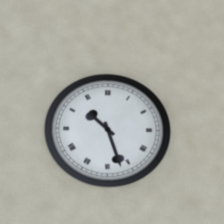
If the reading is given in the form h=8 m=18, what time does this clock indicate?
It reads h=10 m=27
